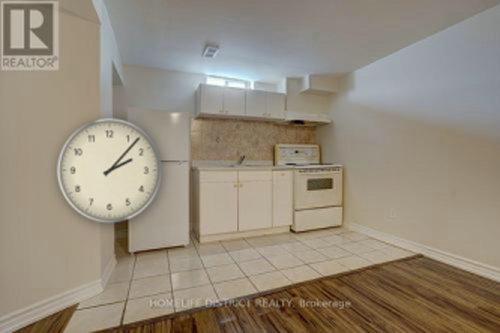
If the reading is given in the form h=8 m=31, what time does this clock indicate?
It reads h=2 m=7
